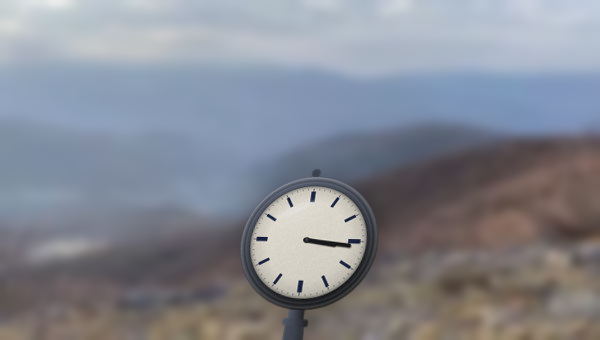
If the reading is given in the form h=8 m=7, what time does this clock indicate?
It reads h=3 m=16
